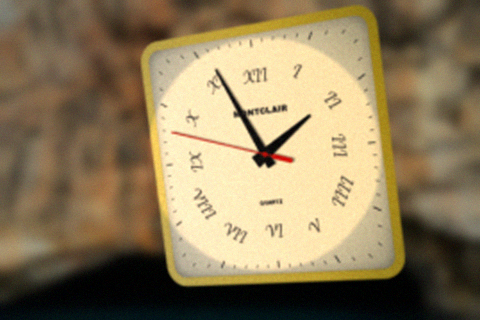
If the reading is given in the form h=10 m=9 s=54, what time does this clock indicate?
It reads h=1 m=55 s=48
